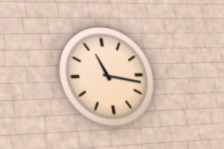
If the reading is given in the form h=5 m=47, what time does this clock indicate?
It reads h=11 m=17
